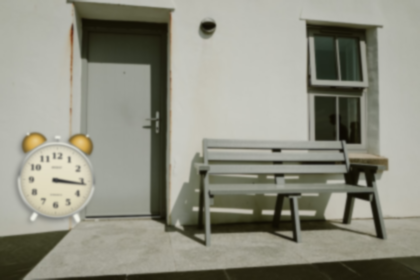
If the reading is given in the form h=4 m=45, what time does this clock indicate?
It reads h=3 m=16
